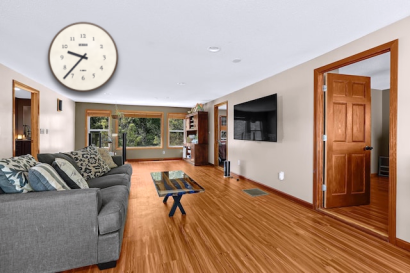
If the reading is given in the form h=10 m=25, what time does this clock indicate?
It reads h=9 m=37
